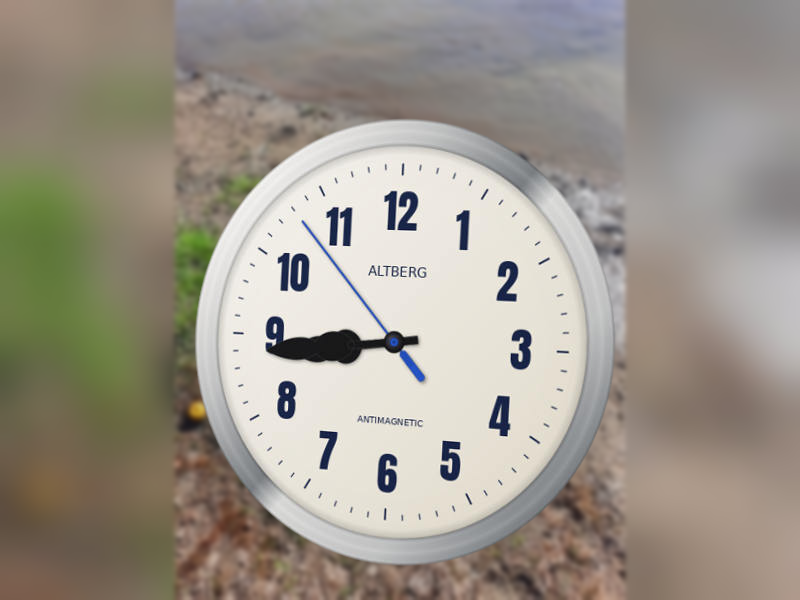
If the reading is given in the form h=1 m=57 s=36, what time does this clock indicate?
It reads h=8 m=43 s=53
